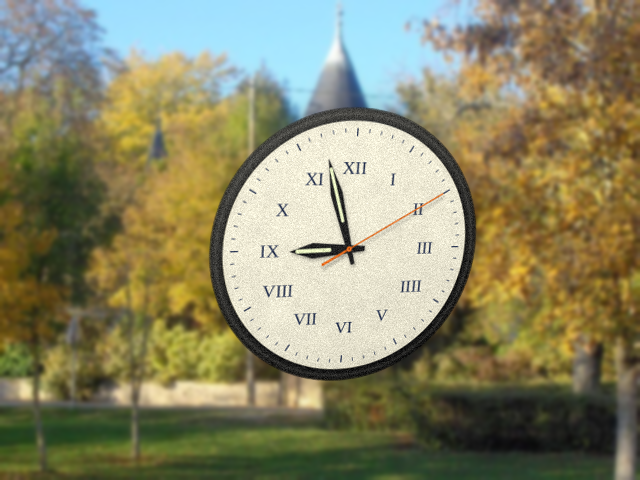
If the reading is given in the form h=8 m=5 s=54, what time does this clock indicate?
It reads h=8 m=57 s=10
